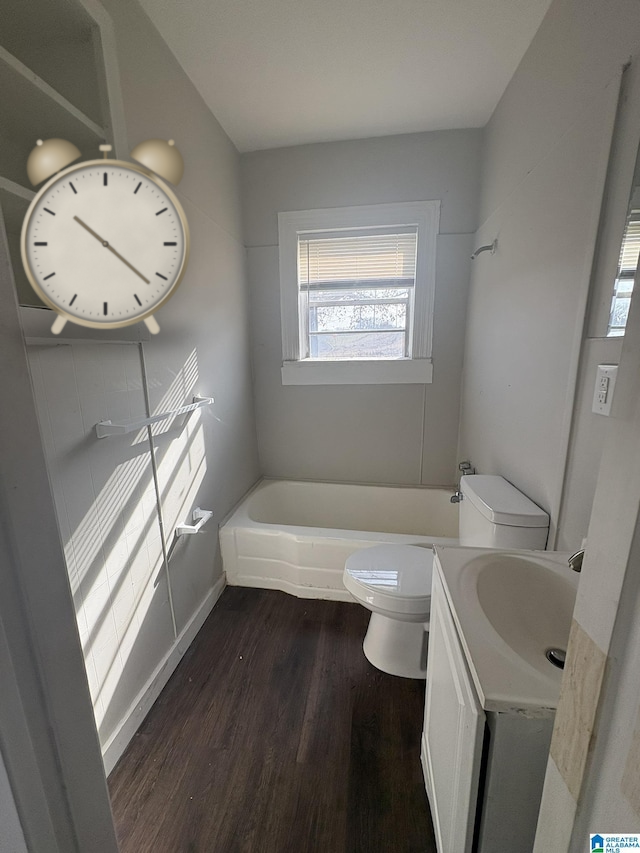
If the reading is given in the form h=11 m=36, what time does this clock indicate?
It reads h=10 m=22
